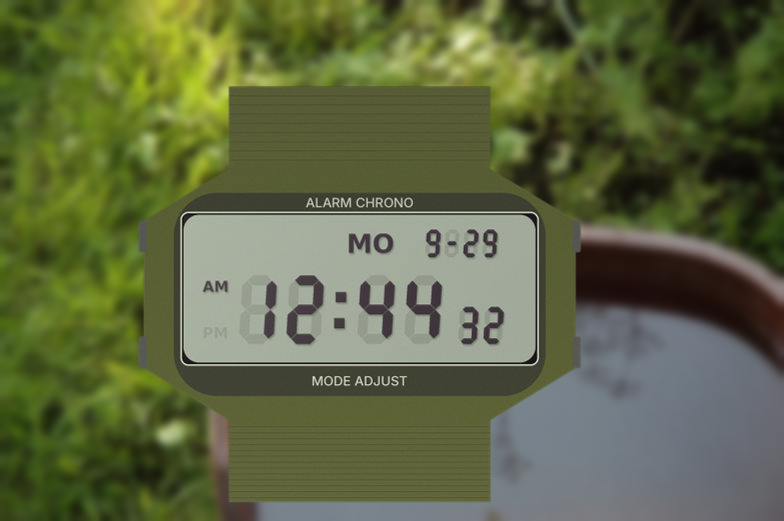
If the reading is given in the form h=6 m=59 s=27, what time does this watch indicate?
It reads h=12 m=44 s=32
